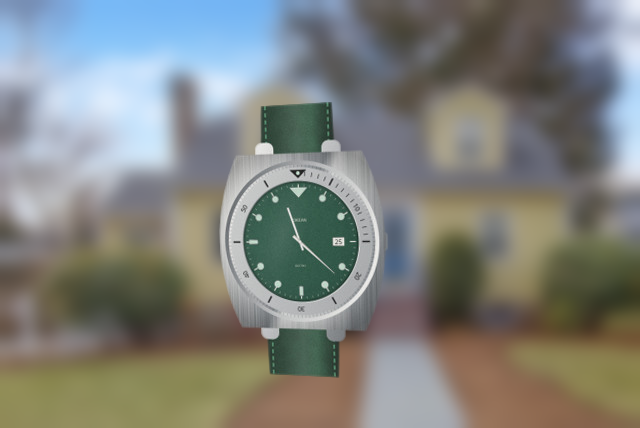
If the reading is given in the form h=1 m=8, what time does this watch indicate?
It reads h=11 m=22
